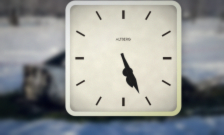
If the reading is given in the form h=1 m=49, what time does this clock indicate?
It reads h=5 m=26
